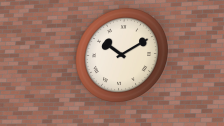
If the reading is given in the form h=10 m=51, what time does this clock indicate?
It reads h=10 m=10
